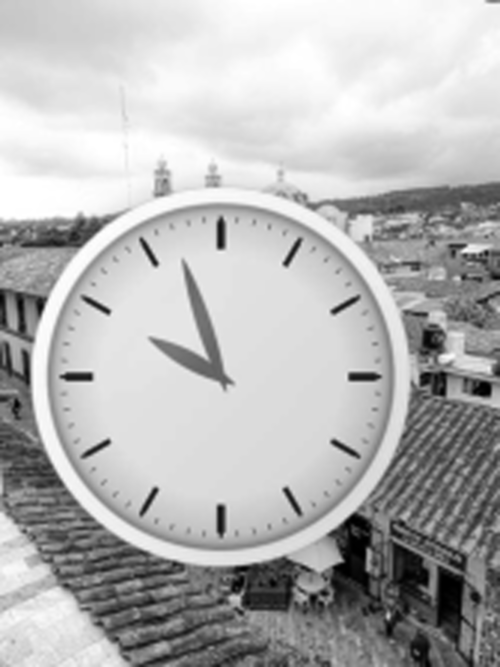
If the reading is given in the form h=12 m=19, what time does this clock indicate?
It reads h=9 m=57
